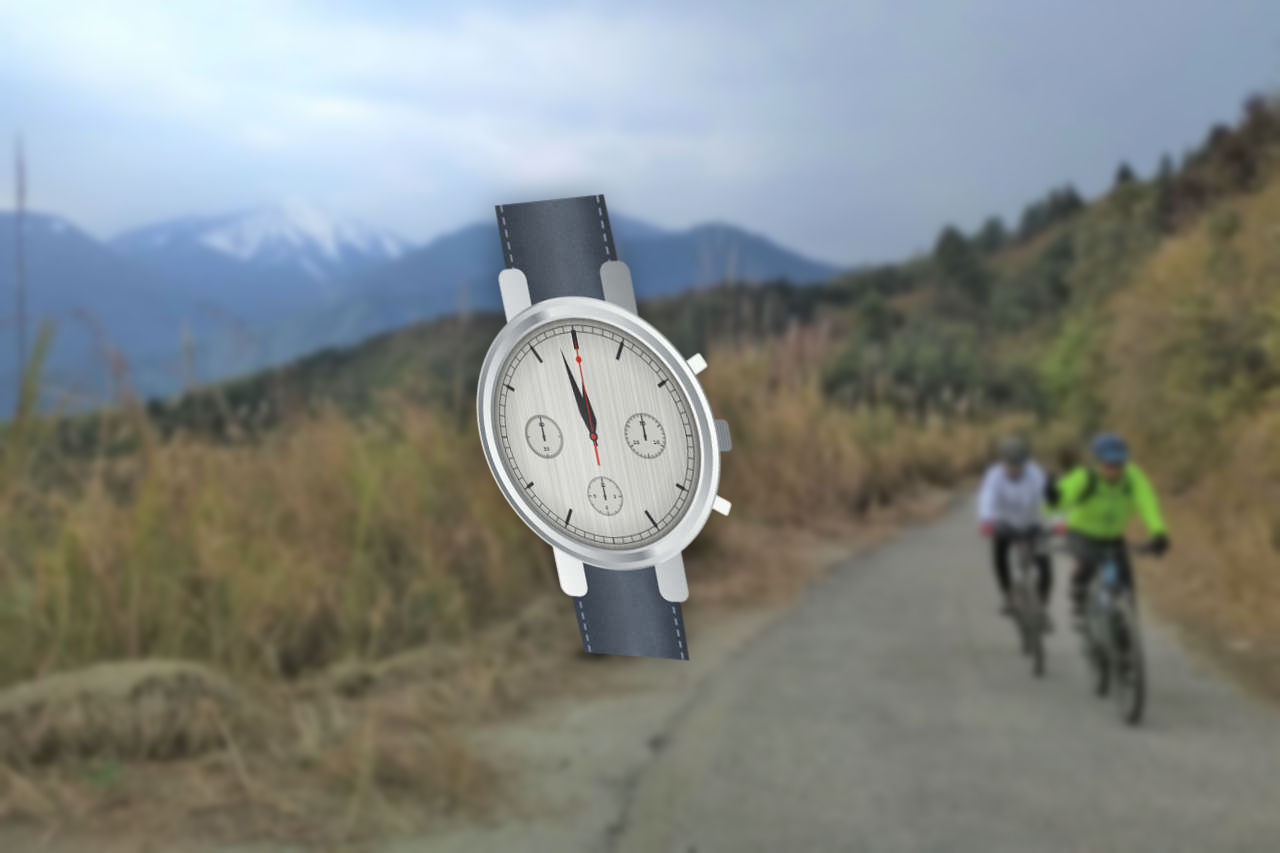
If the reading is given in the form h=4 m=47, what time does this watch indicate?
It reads h=11 m=58
